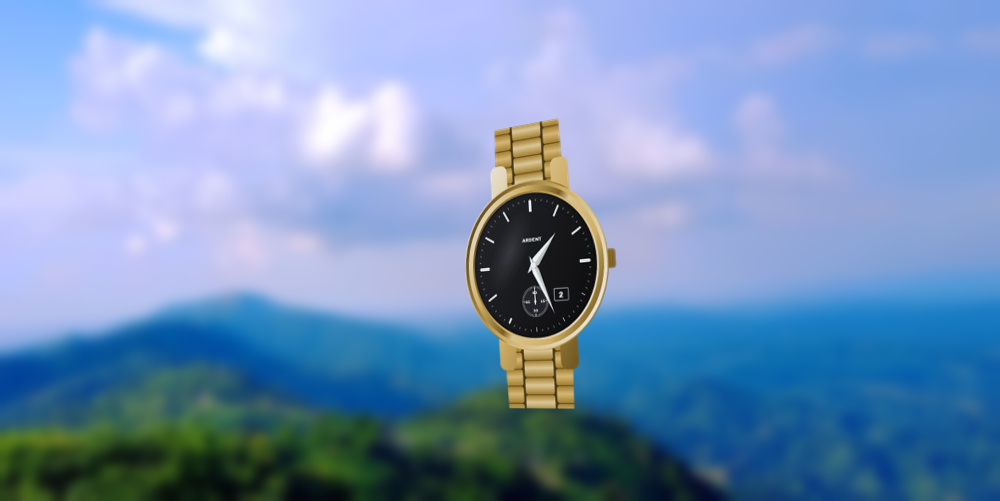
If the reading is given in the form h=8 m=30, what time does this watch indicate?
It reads h=1 m=26
